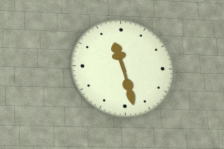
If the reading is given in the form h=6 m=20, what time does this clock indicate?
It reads h=11 m=28
